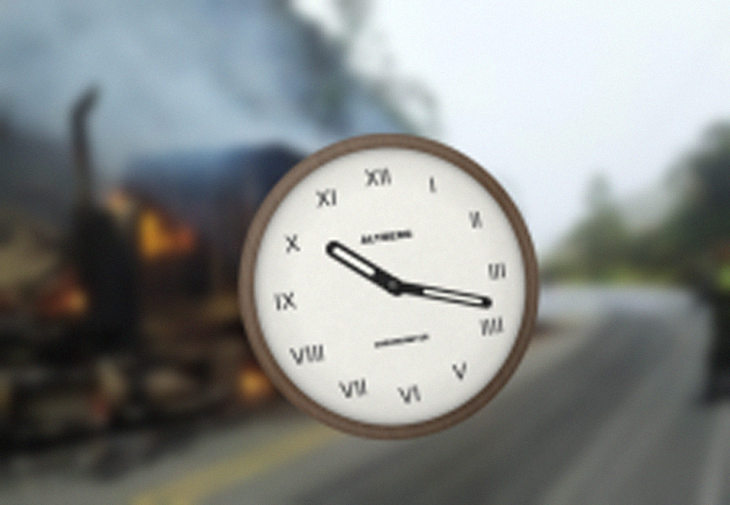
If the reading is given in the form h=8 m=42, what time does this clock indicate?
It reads h=10 m=18
